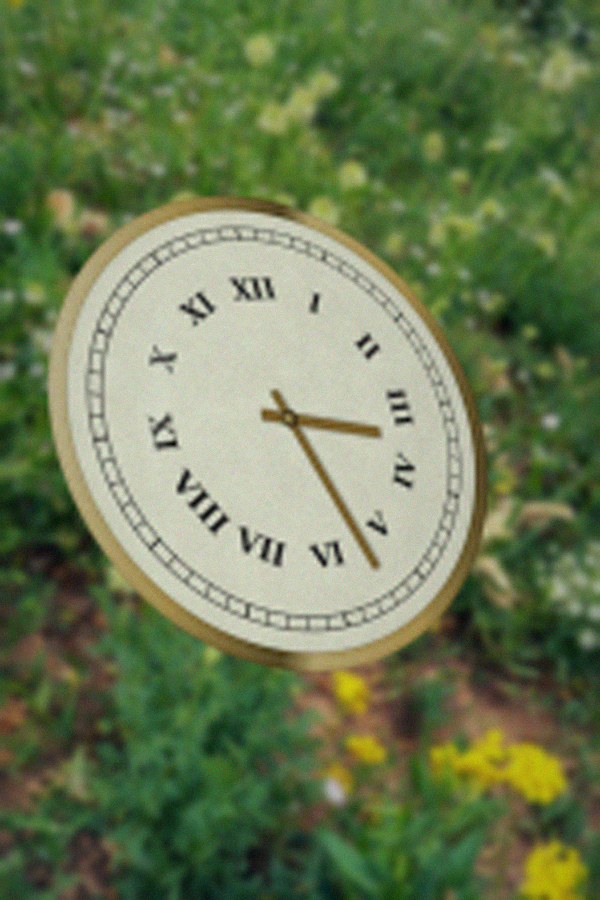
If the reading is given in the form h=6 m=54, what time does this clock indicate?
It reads h=3 m=27
